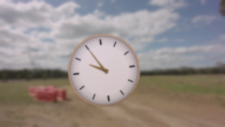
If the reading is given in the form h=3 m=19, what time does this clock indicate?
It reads h=9 m=55
